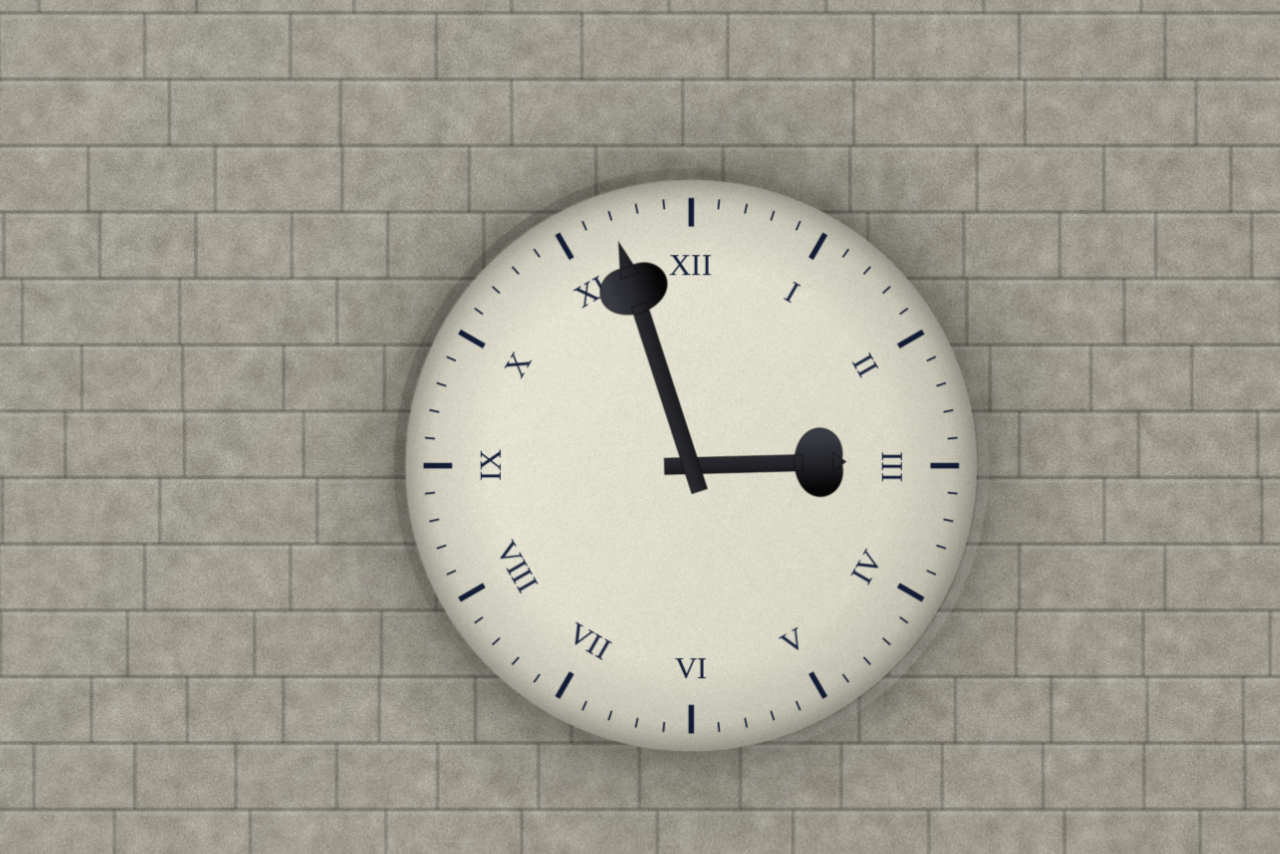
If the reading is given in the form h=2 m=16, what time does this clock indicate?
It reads h=2 m=57
